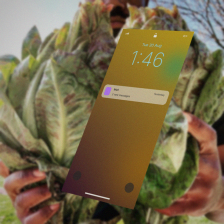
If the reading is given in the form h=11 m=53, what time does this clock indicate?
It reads h=1 m=46
